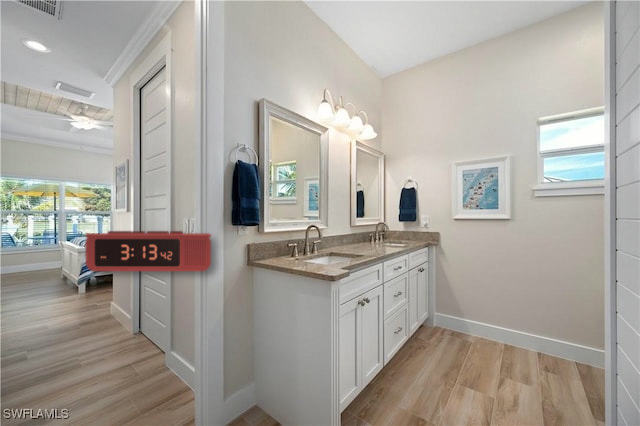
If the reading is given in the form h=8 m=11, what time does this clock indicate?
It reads h=3 m=13
